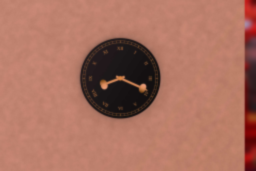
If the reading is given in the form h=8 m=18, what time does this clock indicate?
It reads h=8 m=19
